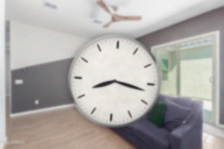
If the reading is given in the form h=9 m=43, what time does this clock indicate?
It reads h=8 m=17
